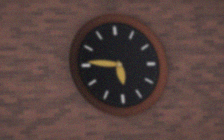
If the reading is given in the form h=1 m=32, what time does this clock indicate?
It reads h=5 m=46
